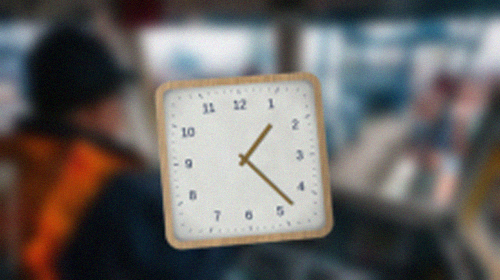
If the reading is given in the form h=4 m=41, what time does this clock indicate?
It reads h=1 m=23
